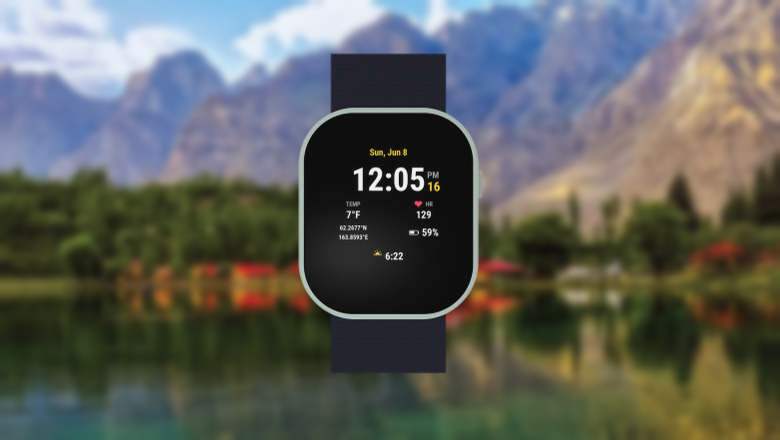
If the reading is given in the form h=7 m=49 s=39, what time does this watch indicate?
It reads h=12 m=5 s=16
